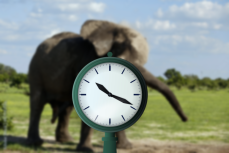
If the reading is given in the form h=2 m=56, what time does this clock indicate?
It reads h=10 m=19
